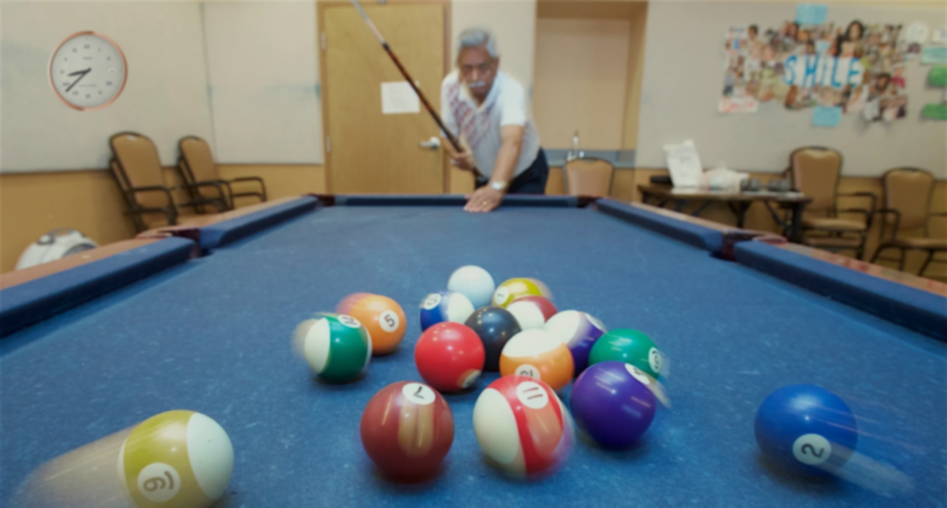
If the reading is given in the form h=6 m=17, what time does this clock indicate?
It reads h=8 m=38
